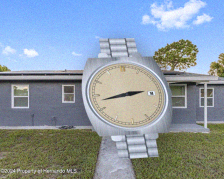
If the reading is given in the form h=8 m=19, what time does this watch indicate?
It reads h=2 m=43
